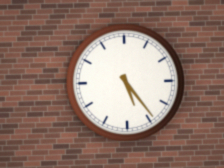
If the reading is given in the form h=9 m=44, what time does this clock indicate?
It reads h=5 m=24
